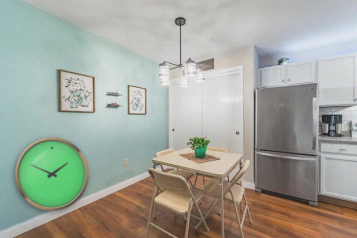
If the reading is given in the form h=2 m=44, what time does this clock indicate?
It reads h=1 m=49
